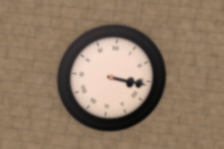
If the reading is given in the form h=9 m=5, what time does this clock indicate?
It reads h=3 m=16
